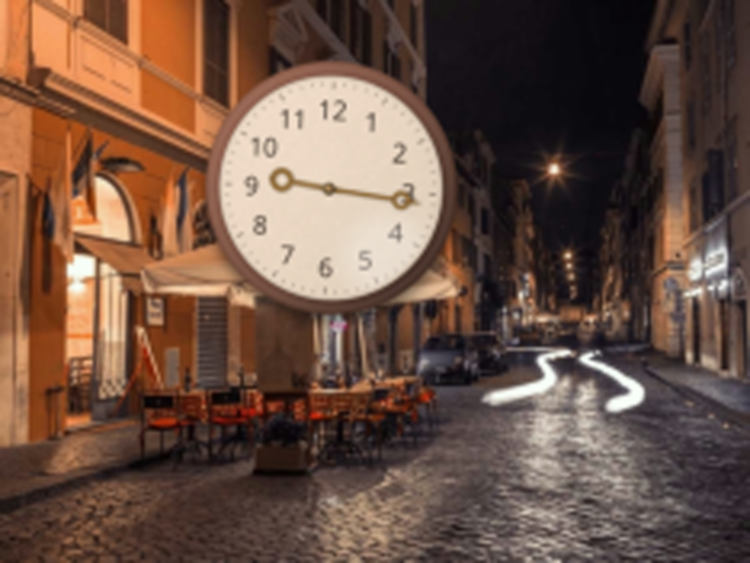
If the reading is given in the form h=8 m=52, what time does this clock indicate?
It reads h=9 m=16
